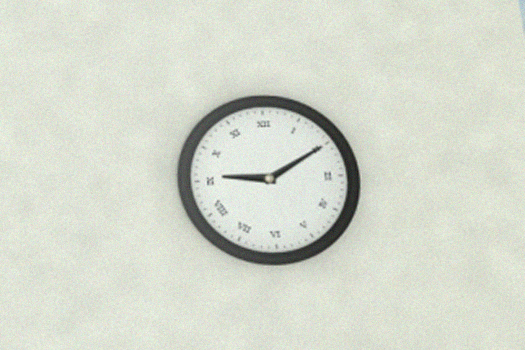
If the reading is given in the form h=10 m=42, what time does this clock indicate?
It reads h=9 m=10
